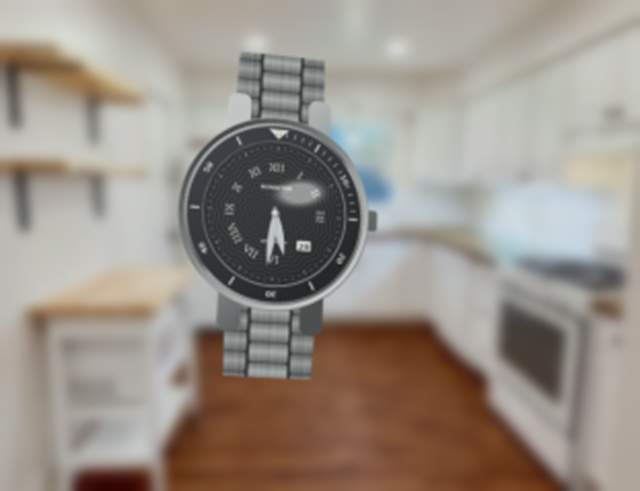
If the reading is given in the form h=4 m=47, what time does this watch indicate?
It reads h=5 m=31
